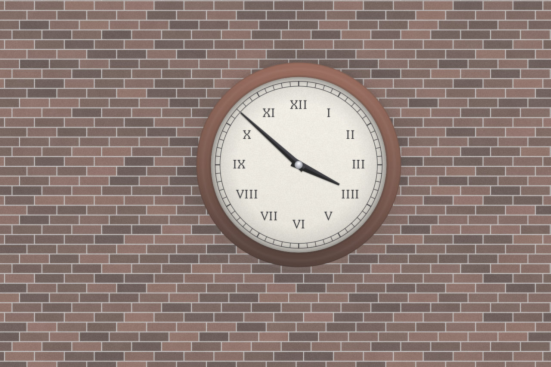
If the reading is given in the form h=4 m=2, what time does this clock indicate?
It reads h=3 m=52
